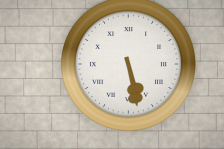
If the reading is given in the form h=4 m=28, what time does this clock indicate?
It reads h=5 m=28
